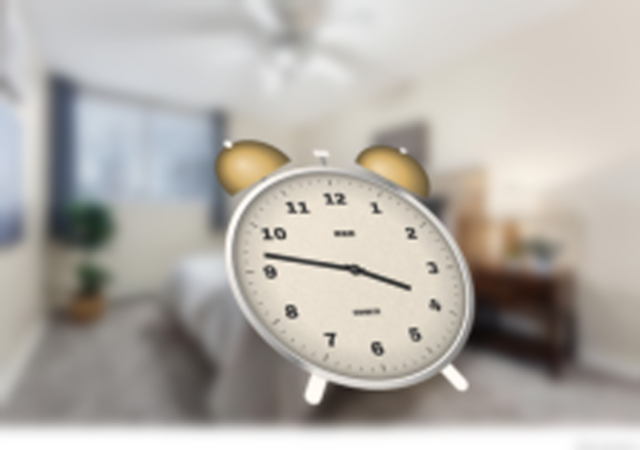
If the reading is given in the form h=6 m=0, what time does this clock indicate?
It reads h=3 m=47
